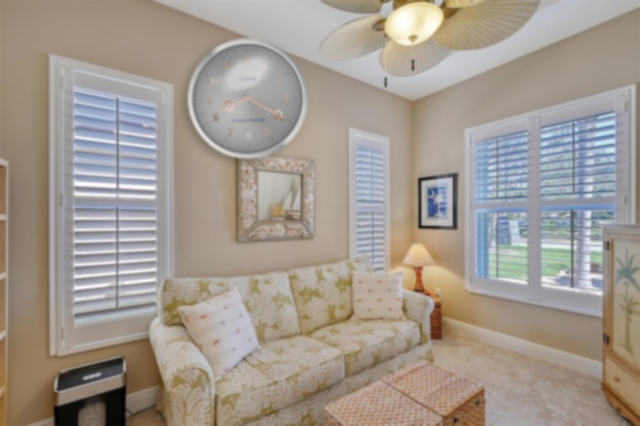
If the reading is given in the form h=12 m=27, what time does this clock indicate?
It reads h=8 m=20
